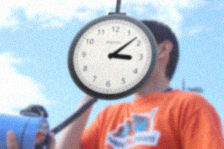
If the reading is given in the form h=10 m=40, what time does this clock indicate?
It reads h=3 m=8
